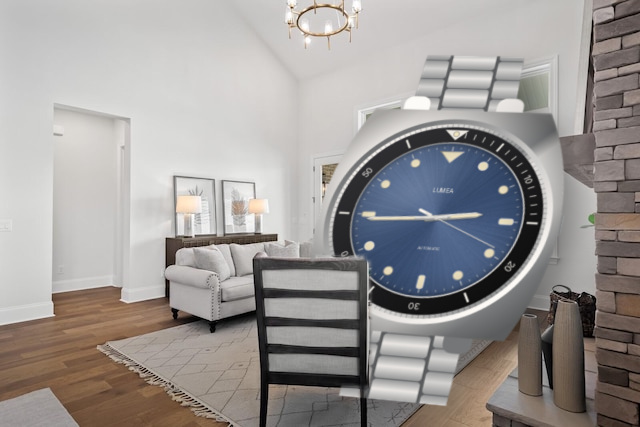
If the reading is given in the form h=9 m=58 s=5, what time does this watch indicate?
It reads h=2 m=44 s=19
